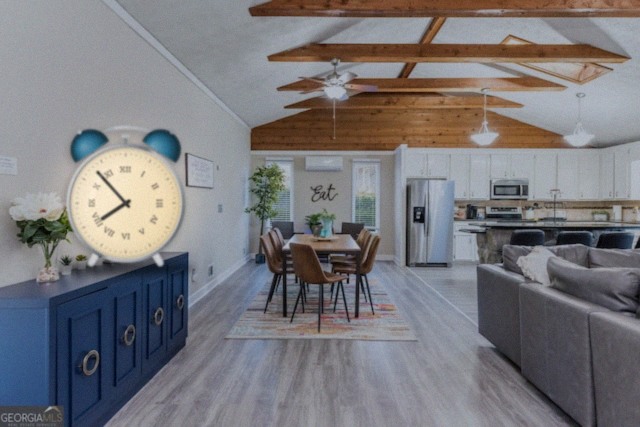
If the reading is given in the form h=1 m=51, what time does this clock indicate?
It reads h=7 m=53
